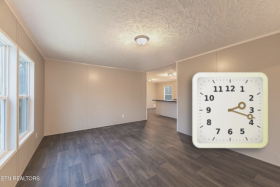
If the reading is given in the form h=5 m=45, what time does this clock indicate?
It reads h=2 m=18
